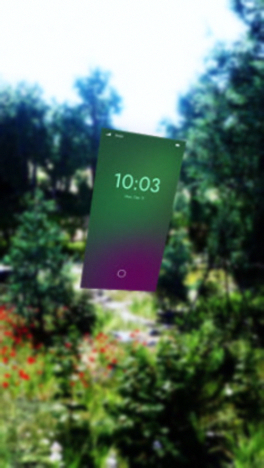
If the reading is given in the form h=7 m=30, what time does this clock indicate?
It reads h=10 m=3
